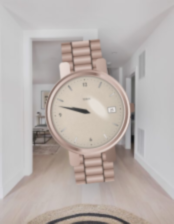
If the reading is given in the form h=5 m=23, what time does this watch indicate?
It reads h=9 m=48
